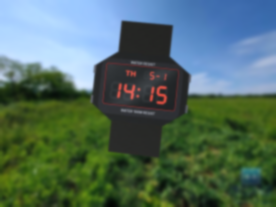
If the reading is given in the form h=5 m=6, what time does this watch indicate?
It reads h=14 m=15
